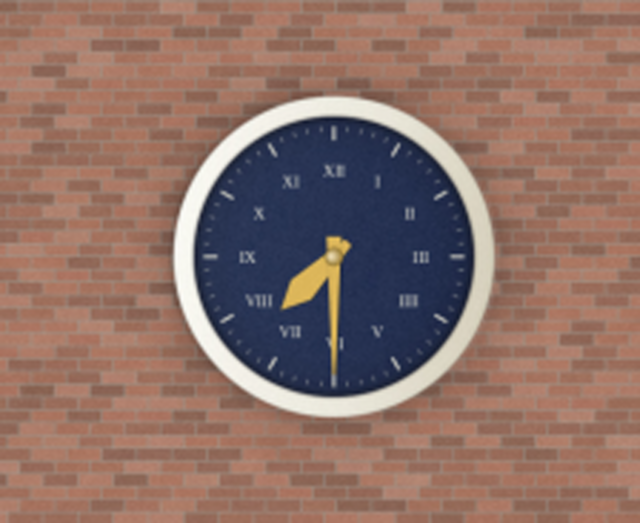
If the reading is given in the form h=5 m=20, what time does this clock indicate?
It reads h=7 m=30
